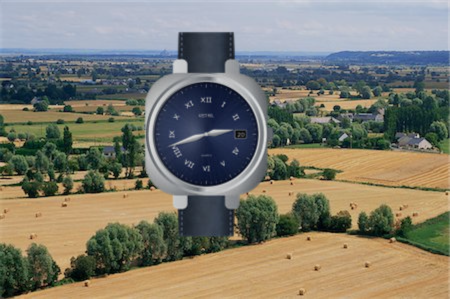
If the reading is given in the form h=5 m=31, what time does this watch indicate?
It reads h=2 m=42
